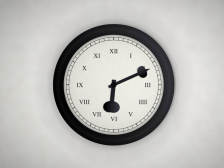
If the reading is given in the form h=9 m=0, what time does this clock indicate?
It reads h=6 m=11
